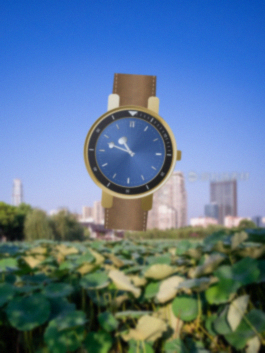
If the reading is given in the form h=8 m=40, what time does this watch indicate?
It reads h=10 m=48
